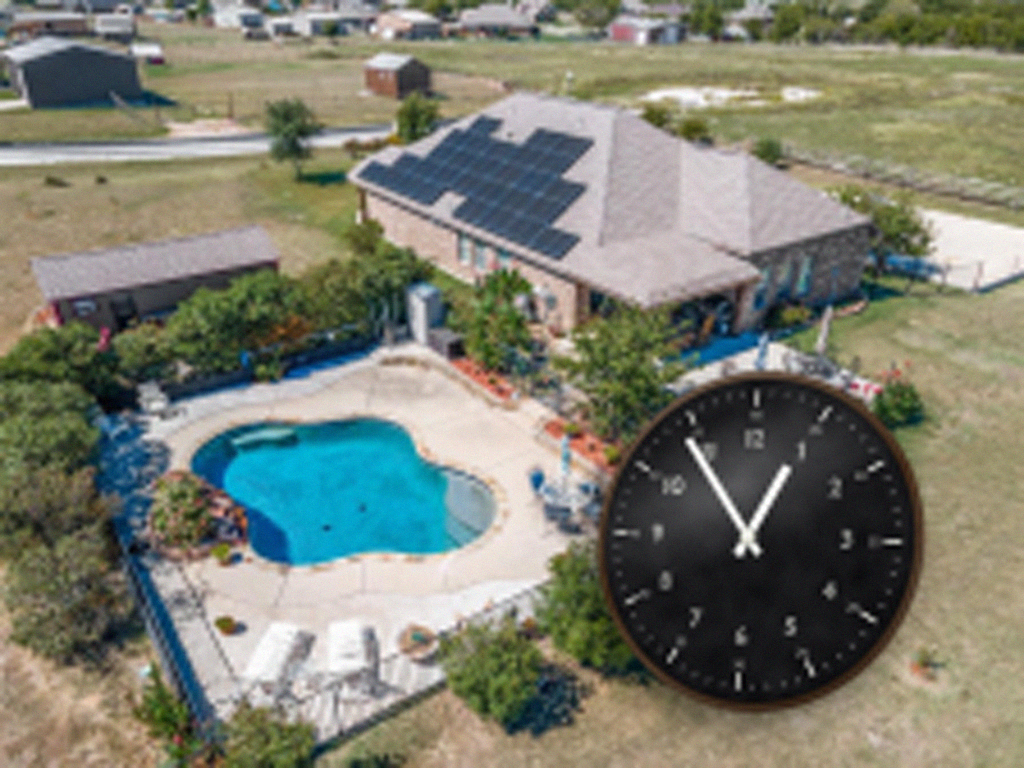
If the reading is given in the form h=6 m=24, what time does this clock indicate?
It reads h=12 m=54
